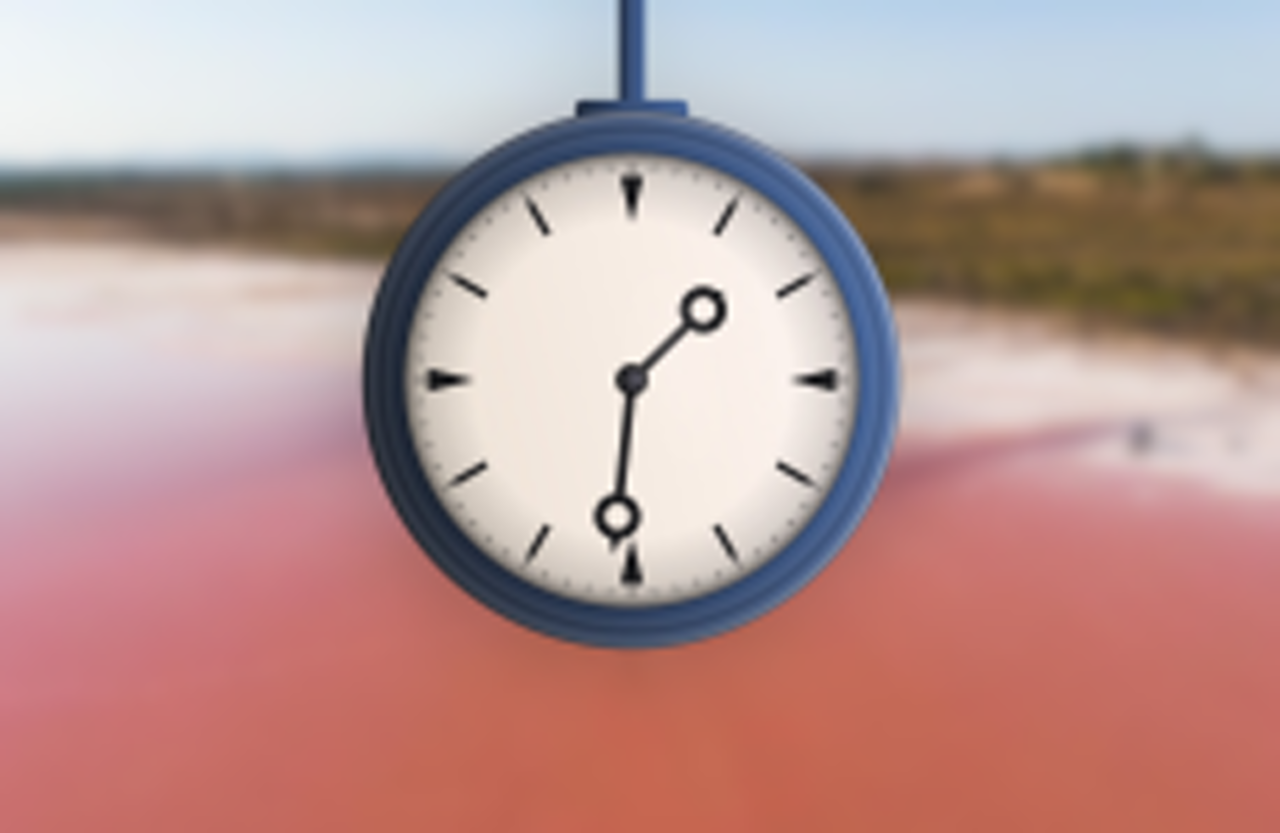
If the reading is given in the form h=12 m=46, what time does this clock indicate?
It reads h=1 m=31
